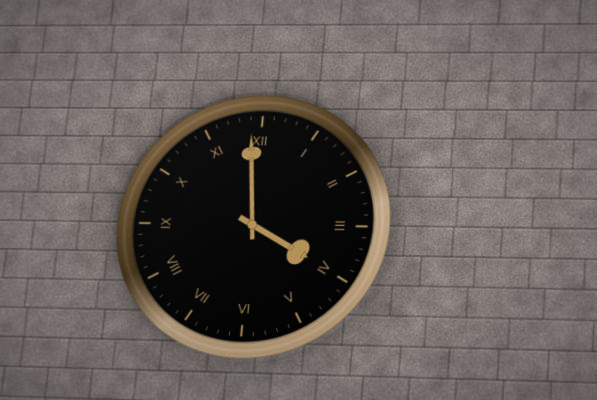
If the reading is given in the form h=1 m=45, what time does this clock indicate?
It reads h=3 m=59
